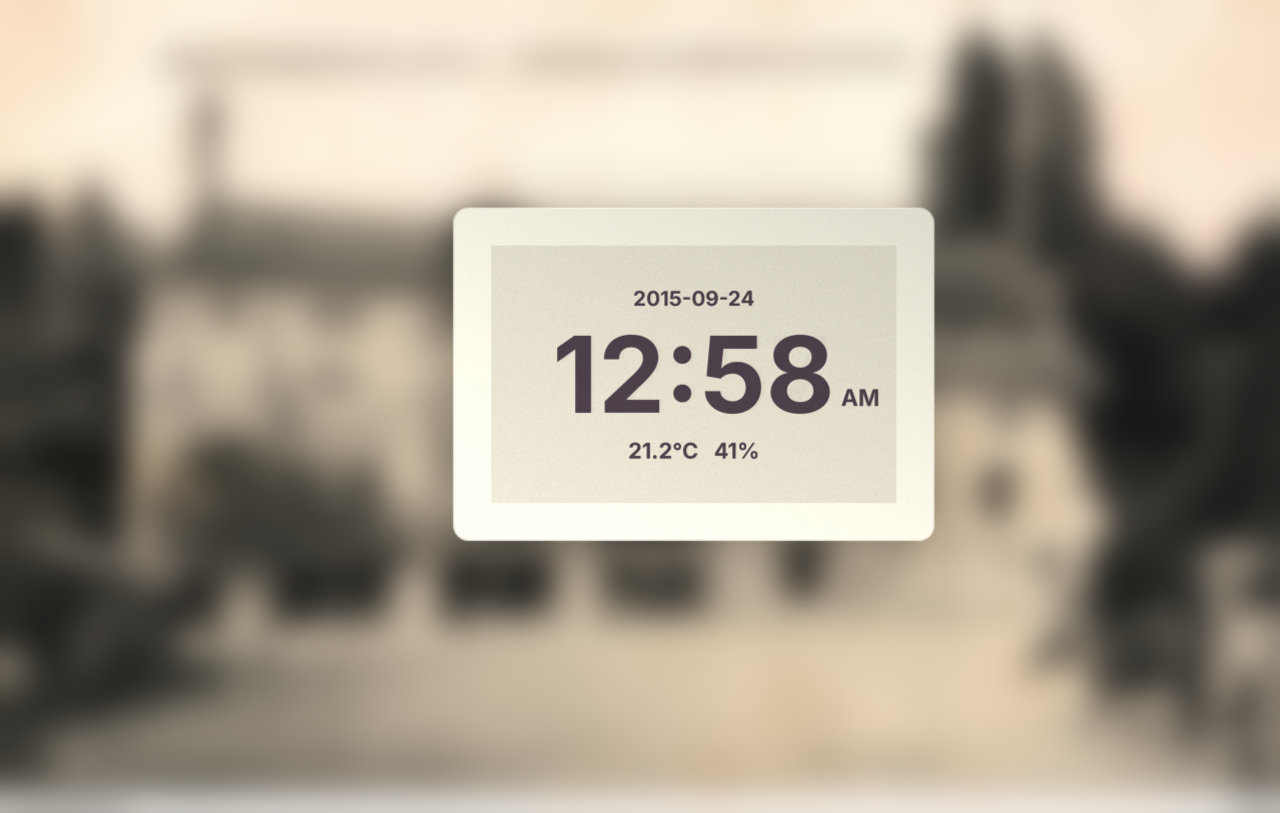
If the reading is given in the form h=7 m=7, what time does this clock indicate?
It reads h=12 m=58
